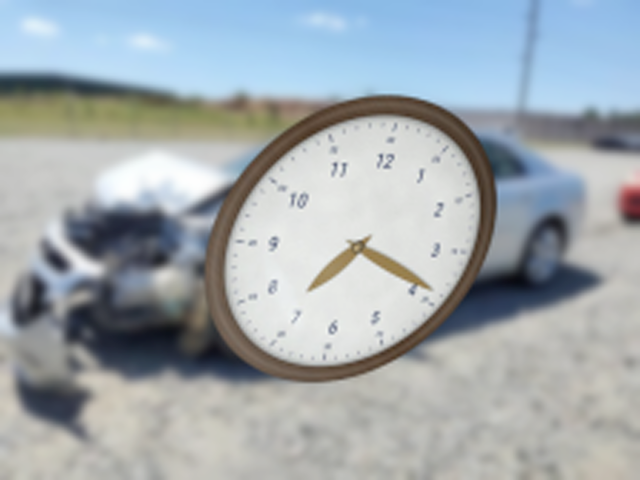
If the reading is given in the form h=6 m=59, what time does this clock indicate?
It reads h=7 m=19
